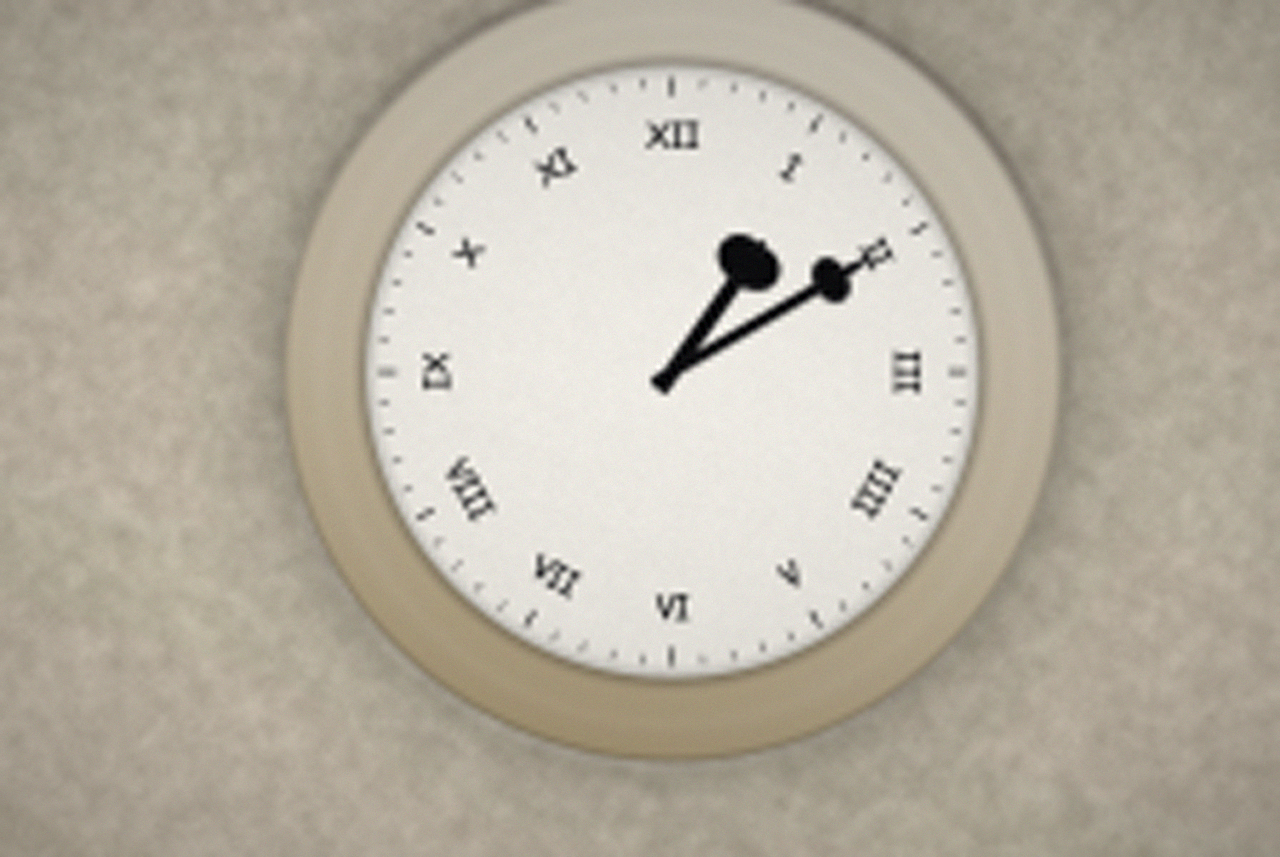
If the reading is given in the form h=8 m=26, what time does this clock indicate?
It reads h=1 m=10
